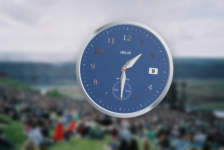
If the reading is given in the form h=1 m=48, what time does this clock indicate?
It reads h=1 m=30
